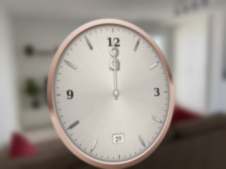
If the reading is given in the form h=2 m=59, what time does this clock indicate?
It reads h=12 m=0
